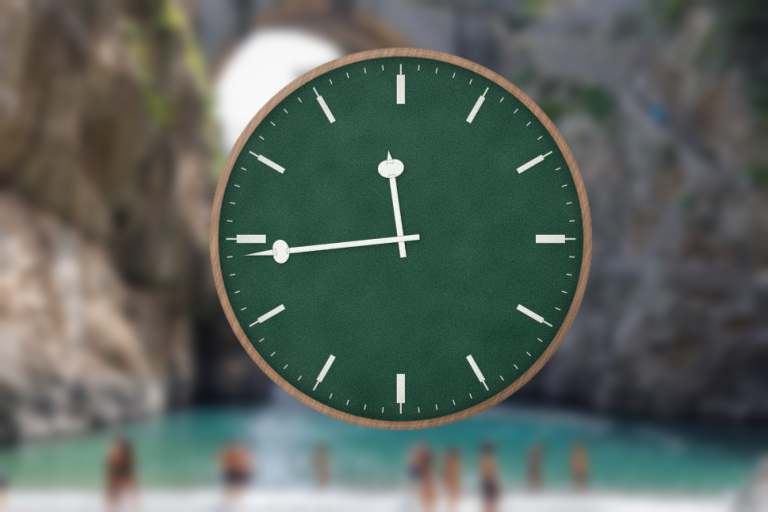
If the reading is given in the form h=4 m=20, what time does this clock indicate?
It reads h=11 m=44
